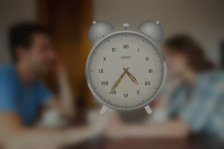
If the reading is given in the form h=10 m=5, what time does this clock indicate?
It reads h=4 m=36
